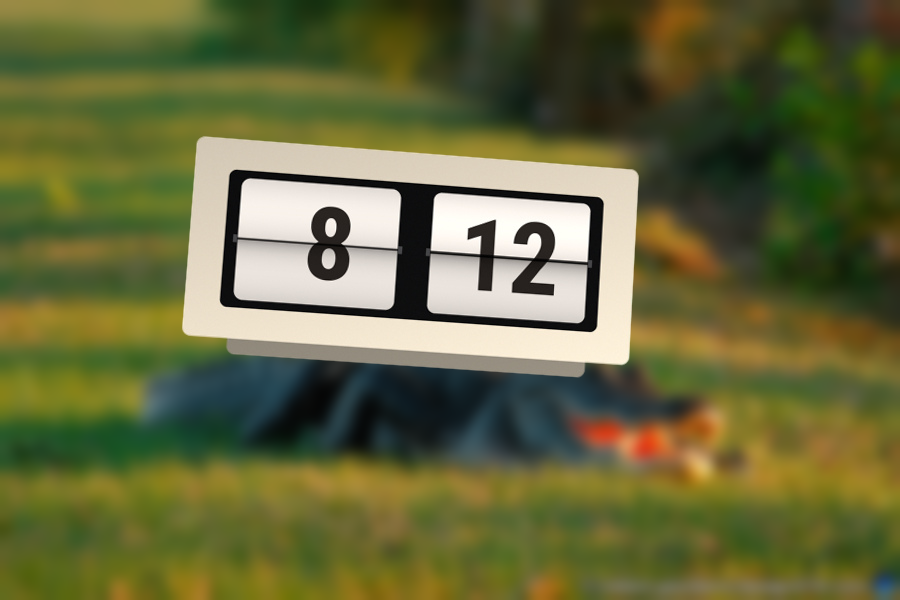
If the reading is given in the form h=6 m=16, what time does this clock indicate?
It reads h=8 m=12
